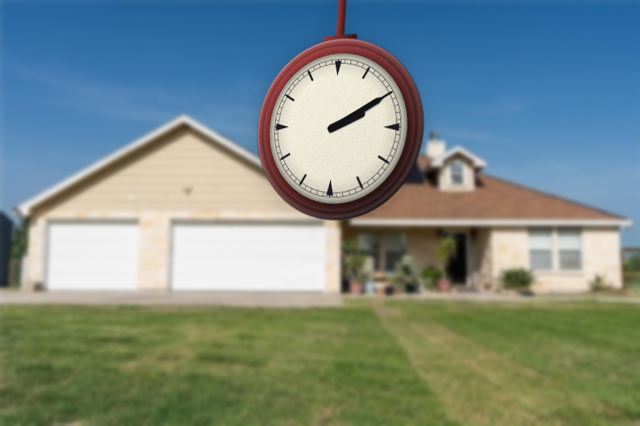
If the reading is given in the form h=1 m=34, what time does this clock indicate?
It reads h=2 m=10
